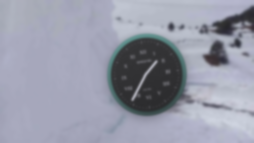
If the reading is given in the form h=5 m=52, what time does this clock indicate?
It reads h=1 m=36
